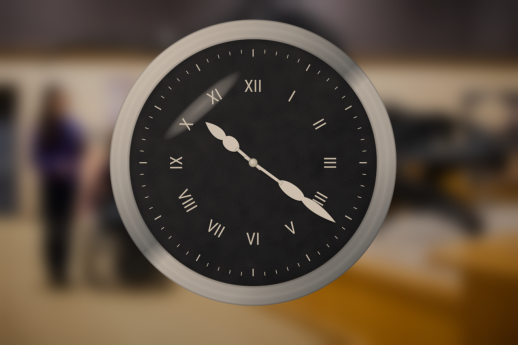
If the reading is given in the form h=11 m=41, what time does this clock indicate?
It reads h=10 m=21
